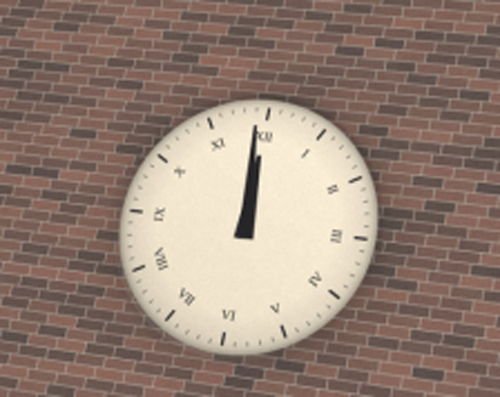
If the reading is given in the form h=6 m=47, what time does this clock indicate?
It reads h=11 m=59
